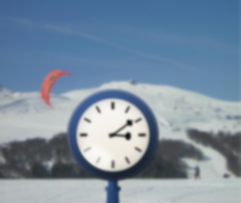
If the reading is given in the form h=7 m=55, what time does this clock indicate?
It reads h=3 m=9
